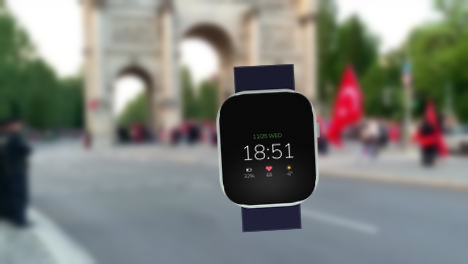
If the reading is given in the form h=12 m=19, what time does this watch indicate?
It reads h=18 m=51
